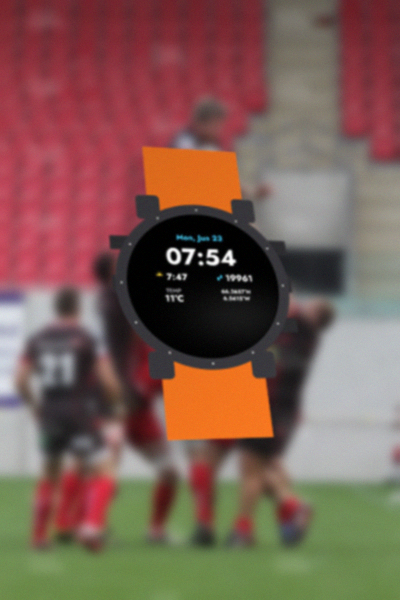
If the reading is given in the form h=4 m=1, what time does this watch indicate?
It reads h=7 m=54
